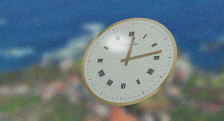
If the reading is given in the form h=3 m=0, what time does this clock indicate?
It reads h=12 m=13
